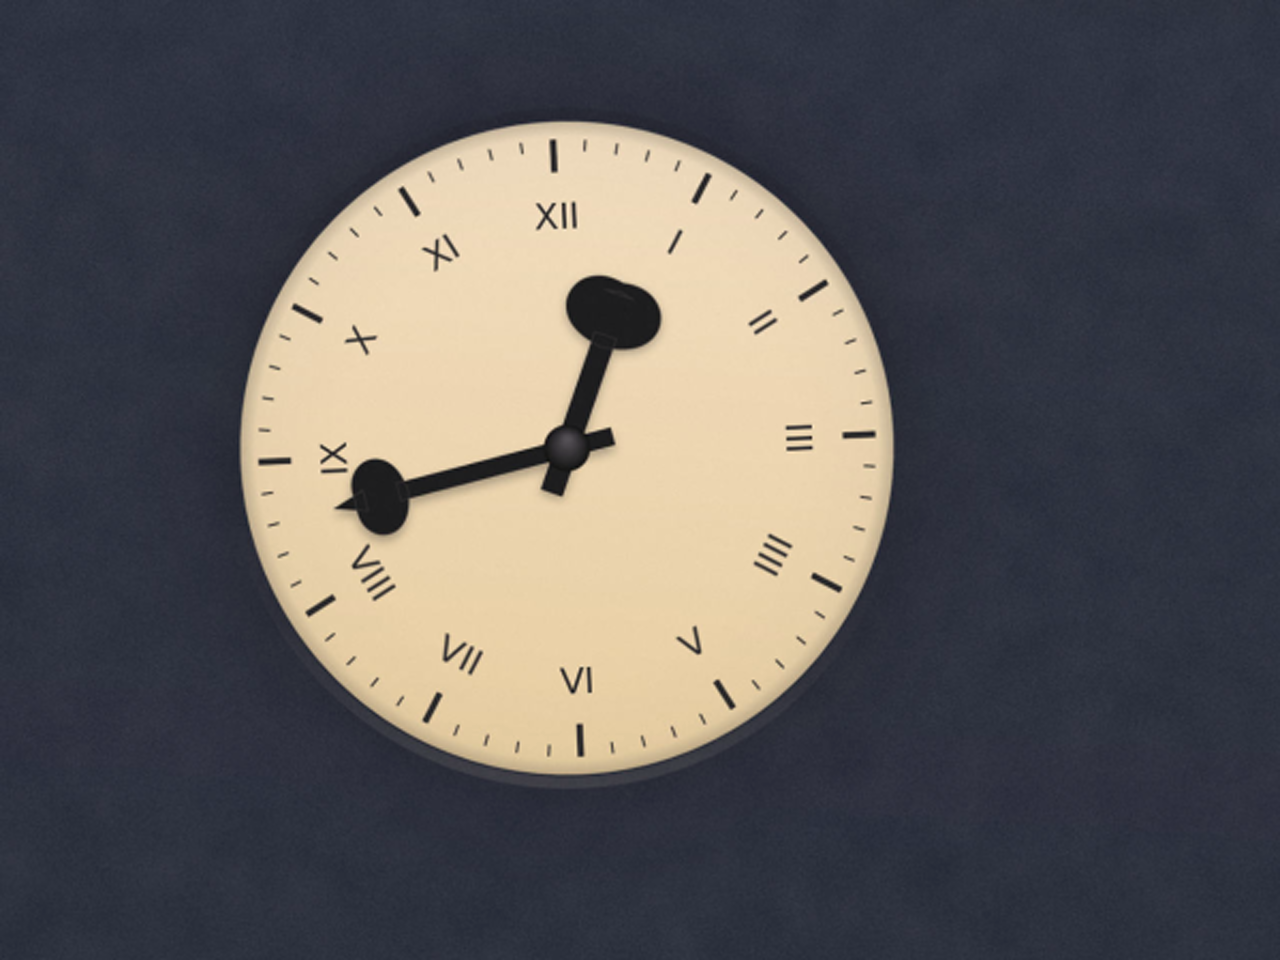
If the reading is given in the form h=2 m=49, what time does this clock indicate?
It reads h=12 m=43
